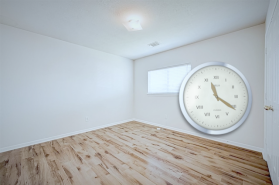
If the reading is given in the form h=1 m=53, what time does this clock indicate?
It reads h=11 m=21
